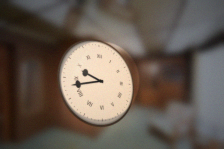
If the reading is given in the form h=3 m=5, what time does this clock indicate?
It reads h=9 m=43
